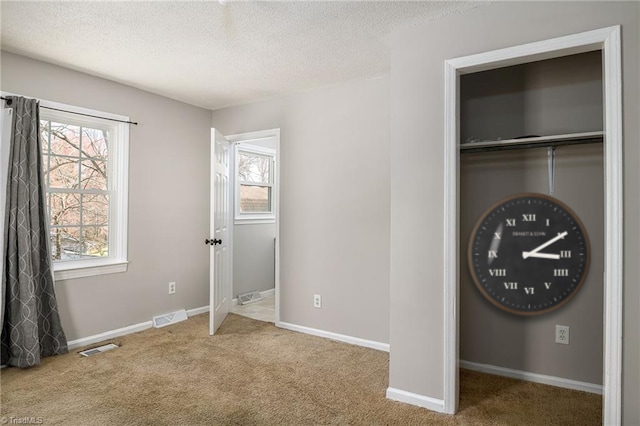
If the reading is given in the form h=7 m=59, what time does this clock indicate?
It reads h=3 m=10
